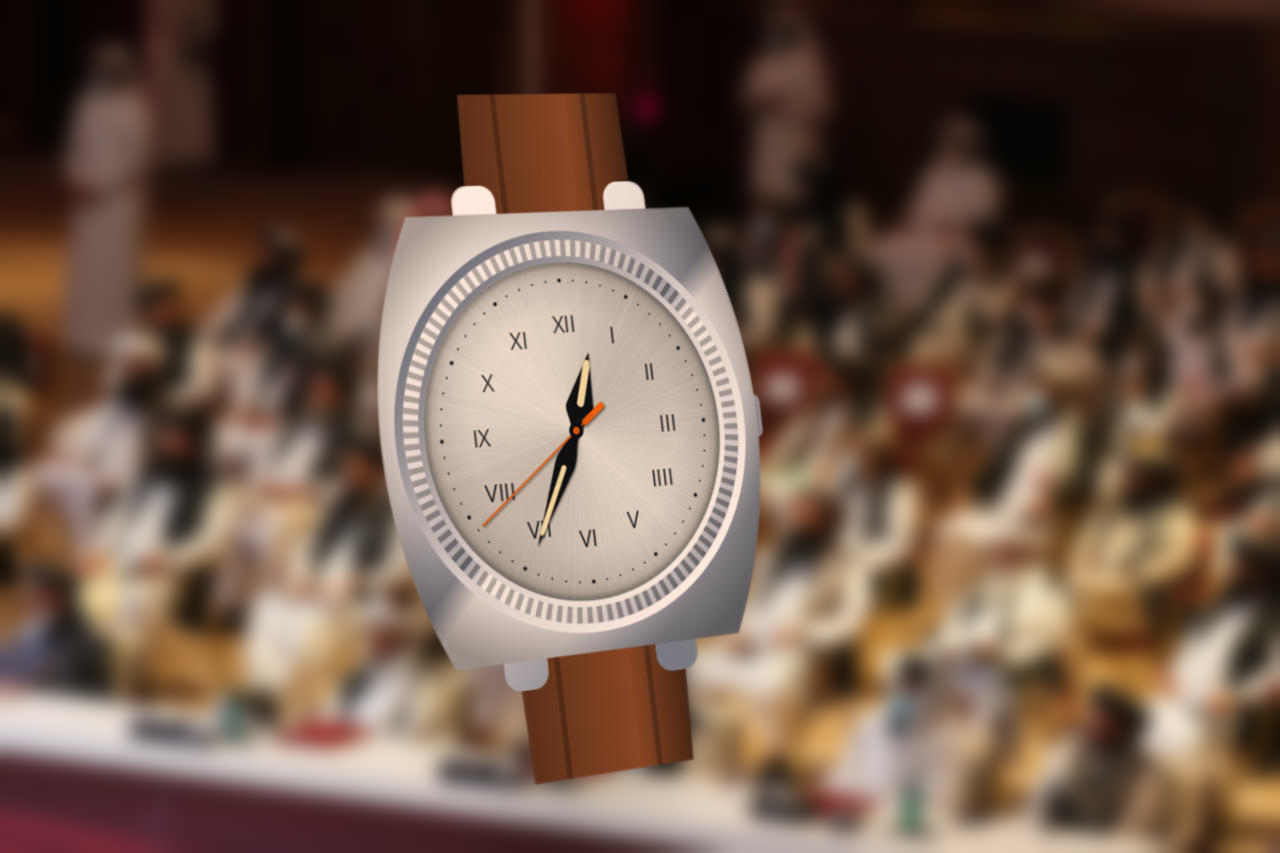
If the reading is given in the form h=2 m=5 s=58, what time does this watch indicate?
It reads h=12 m=34 s=39
